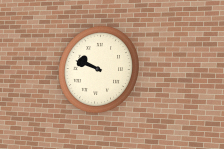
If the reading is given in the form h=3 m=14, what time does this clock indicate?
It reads h=9 m=48
